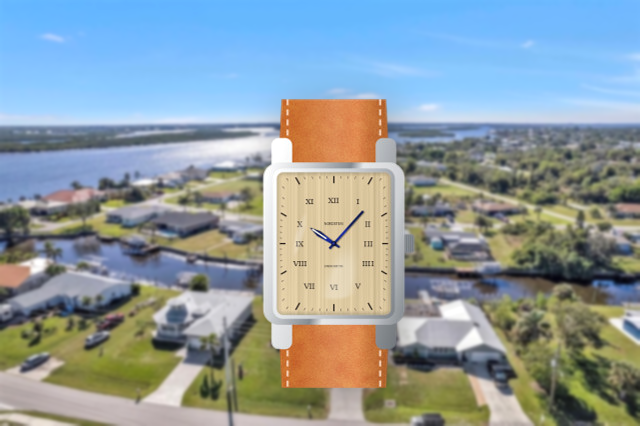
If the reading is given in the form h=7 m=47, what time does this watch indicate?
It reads h=10 m=7
